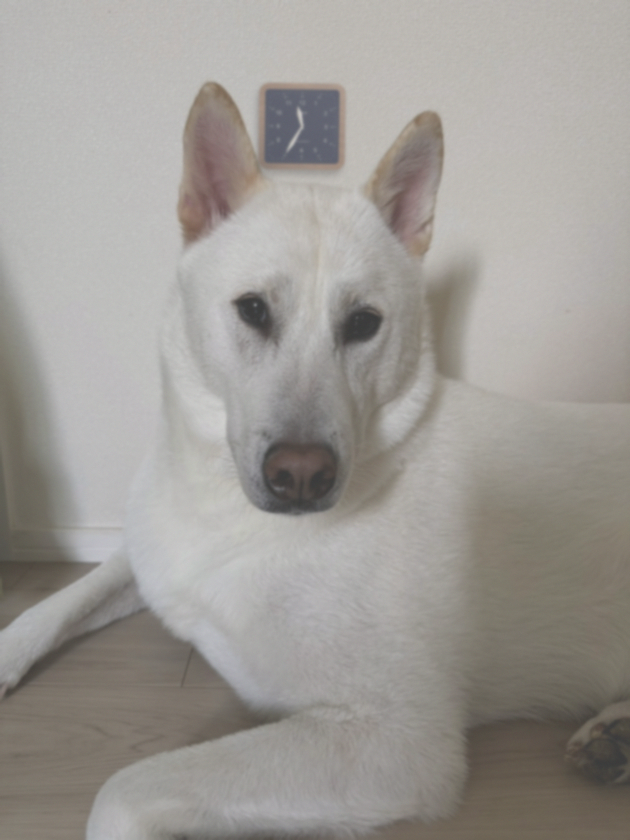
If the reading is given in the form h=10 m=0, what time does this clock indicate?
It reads h=11 m=35
